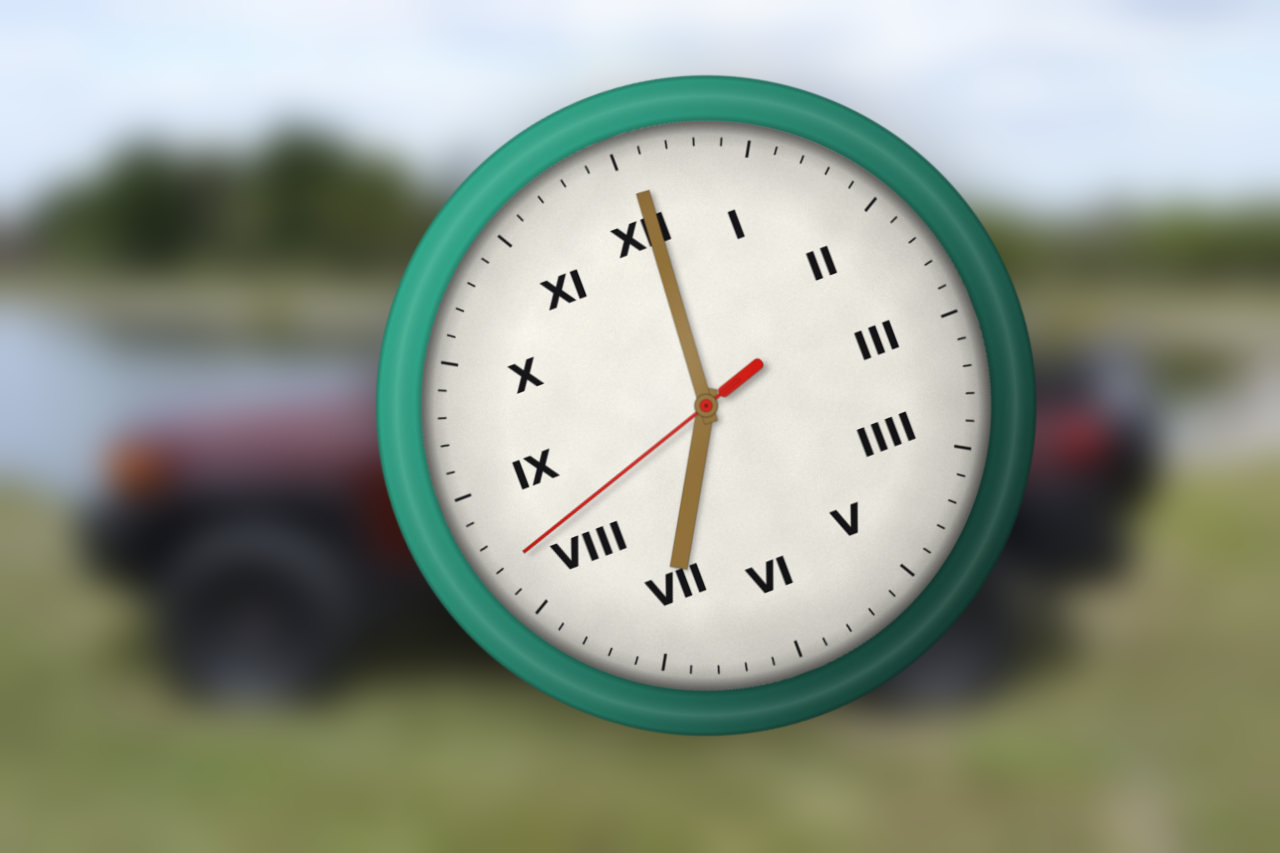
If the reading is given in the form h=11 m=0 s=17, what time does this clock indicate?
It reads h=7 m=0 s=42
